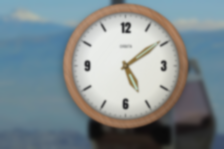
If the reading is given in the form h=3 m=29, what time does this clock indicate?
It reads h=5 m=9
